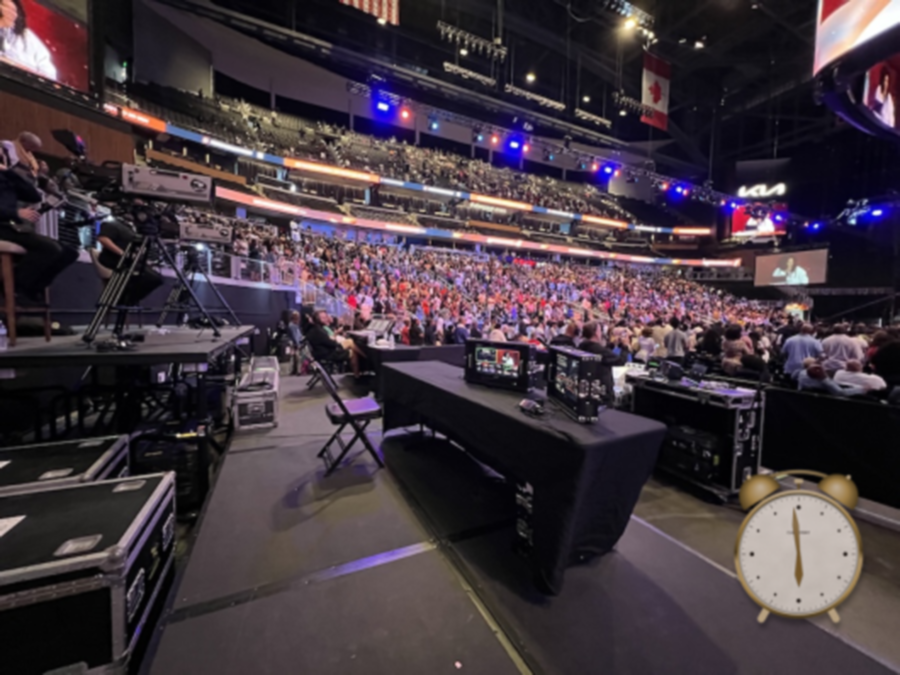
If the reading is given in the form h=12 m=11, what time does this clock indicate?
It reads h=5 m=59
